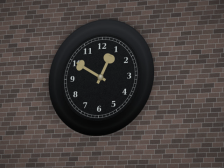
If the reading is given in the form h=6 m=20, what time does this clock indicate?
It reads h=12 m=50
